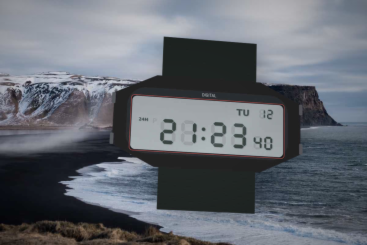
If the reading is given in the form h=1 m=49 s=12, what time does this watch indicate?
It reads h=21 m=23 s=40
